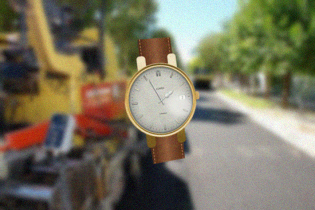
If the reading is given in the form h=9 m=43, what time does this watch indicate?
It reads h=1 m=56
